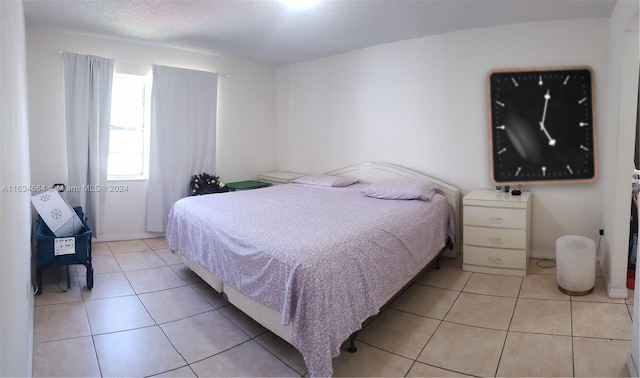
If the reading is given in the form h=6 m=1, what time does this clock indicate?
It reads h=5 m=2
